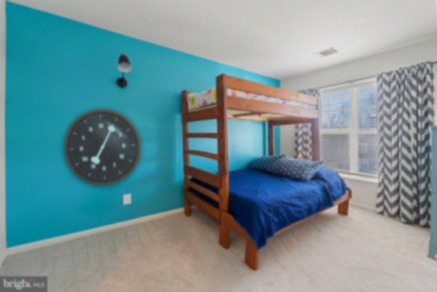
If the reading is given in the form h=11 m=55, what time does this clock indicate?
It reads h=7 m=5
